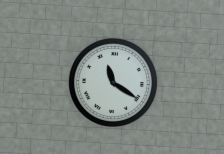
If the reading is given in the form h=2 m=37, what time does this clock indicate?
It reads h=11 m=20
